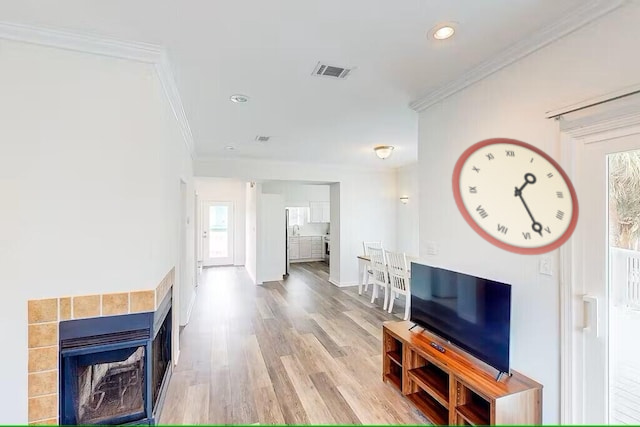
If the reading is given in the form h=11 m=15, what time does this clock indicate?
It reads h=1 m=27
